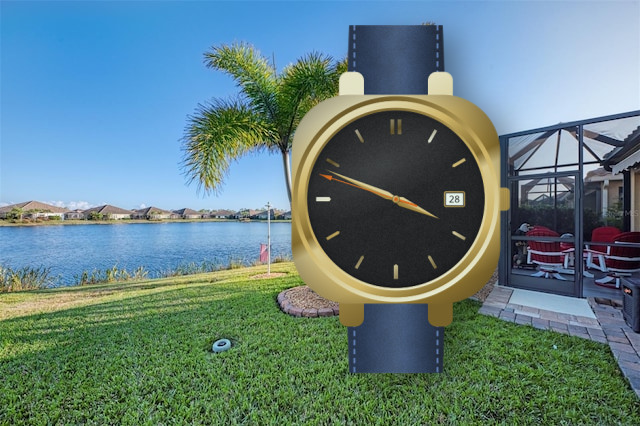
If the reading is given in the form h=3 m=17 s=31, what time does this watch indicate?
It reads h=3 m=48 s=48
